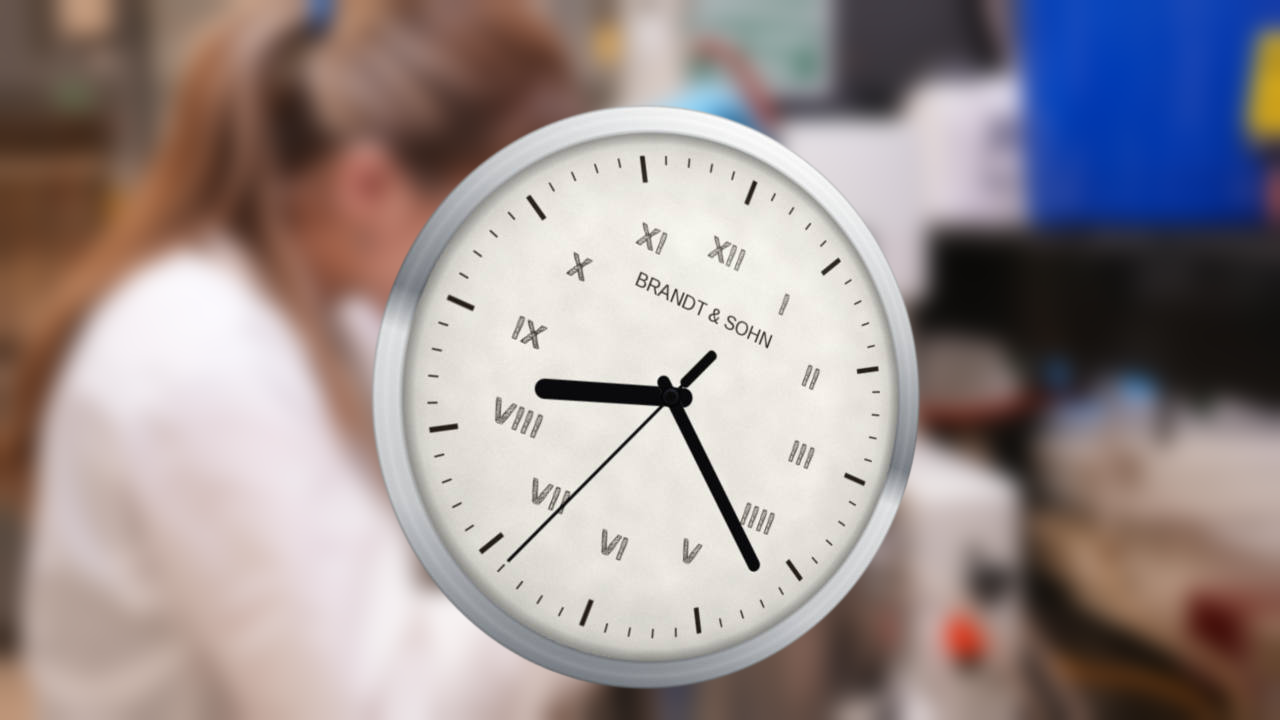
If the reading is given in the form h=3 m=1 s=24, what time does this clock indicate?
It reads h=8 m=21 s=34
